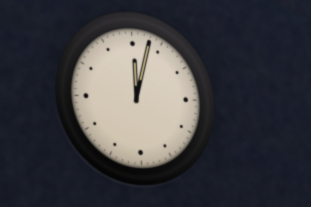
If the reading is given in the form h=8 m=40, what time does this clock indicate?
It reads h=12 m=3
